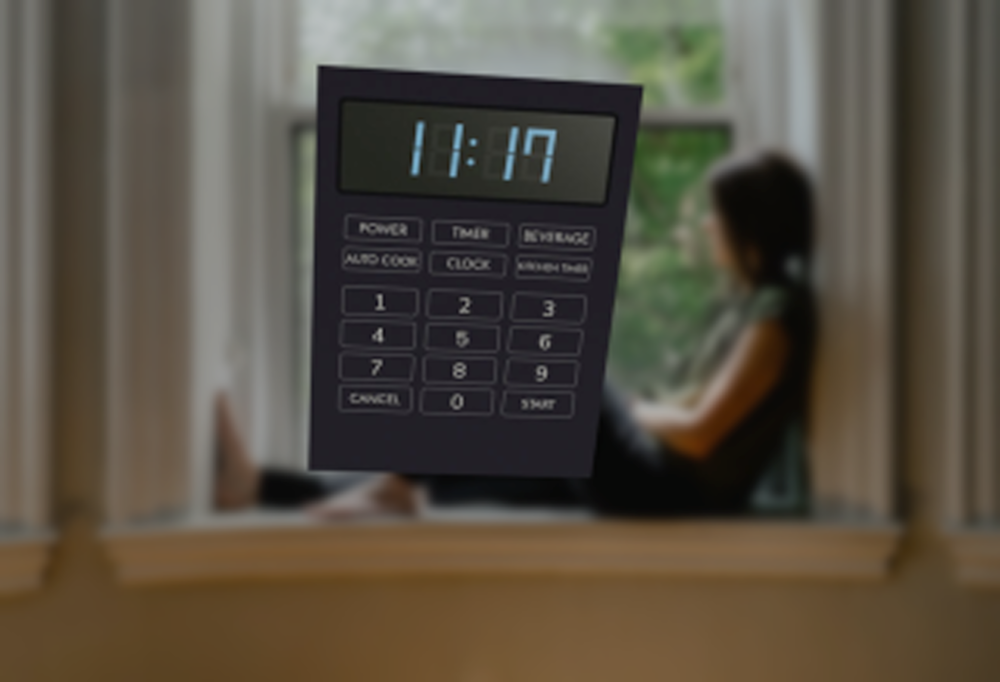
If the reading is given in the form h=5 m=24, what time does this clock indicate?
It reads h=11 m=17
